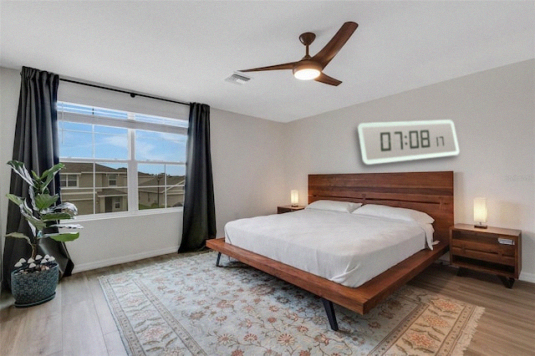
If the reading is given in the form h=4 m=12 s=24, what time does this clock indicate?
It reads h=7 m=8 s=17
